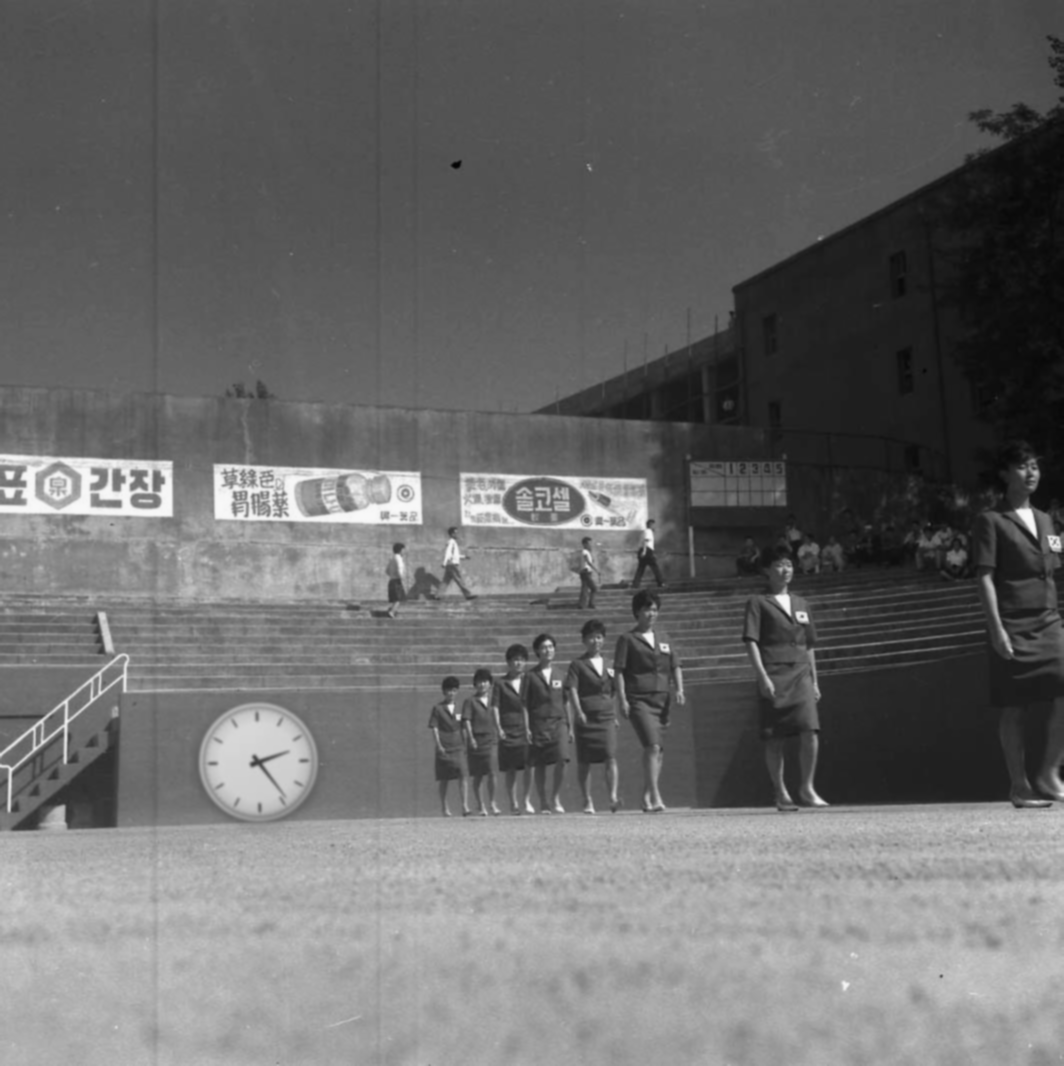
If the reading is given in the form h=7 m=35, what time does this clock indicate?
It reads h=2 m=24
